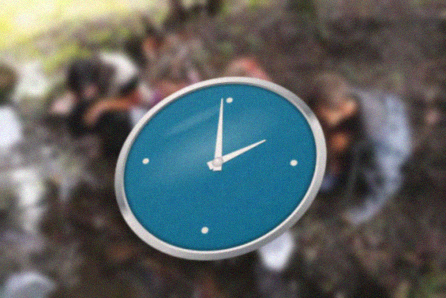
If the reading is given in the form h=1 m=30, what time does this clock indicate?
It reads h=1 m=59
